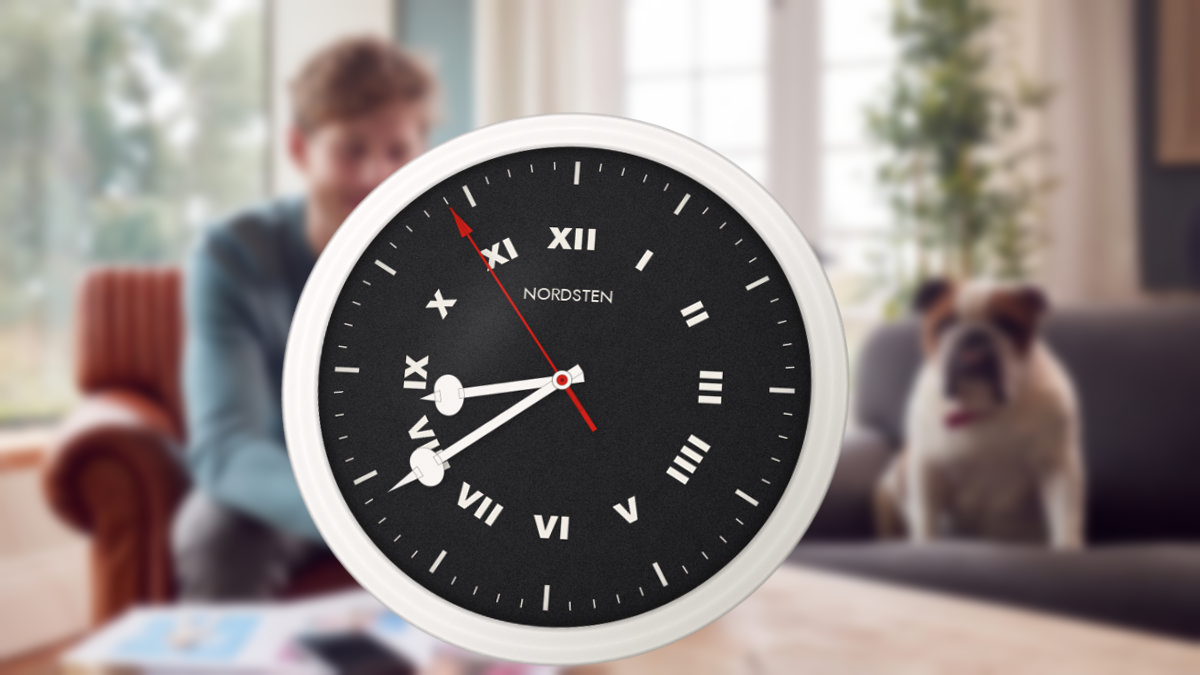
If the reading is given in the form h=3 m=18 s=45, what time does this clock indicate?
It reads h=8 m=38 s=54
